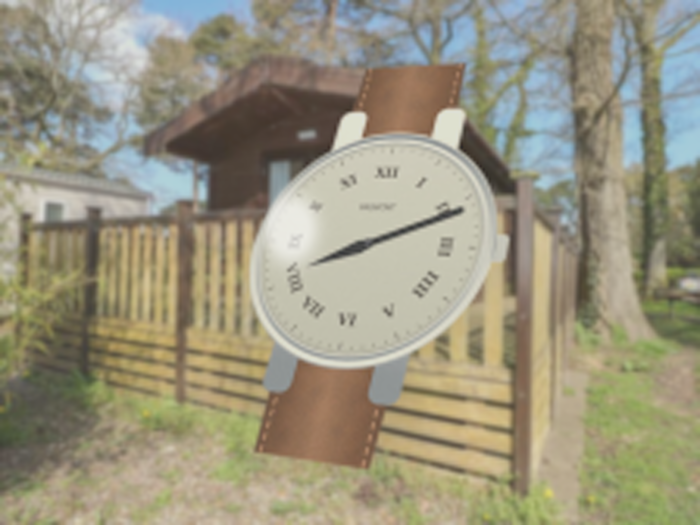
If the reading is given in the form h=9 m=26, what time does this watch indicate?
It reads h=8 m=11
